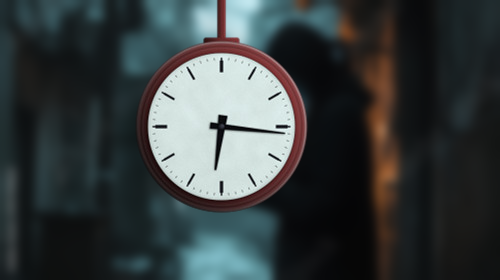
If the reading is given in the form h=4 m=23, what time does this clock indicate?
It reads h=6 m=16
